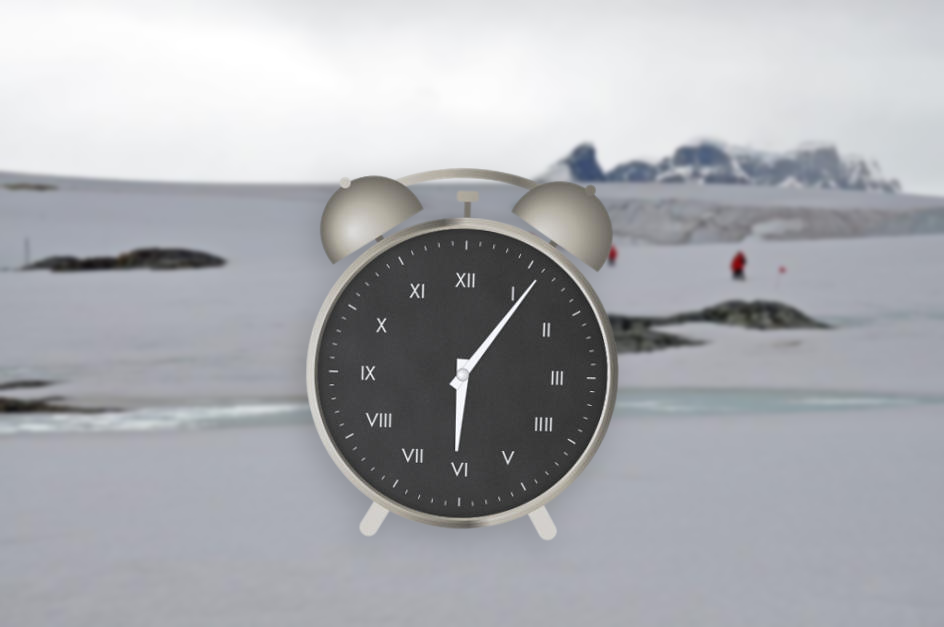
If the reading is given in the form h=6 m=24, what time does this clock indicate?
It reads h=6 m=6
